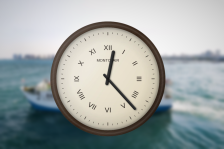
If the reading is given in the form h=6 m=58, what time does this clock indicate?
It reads h=12 m=23
